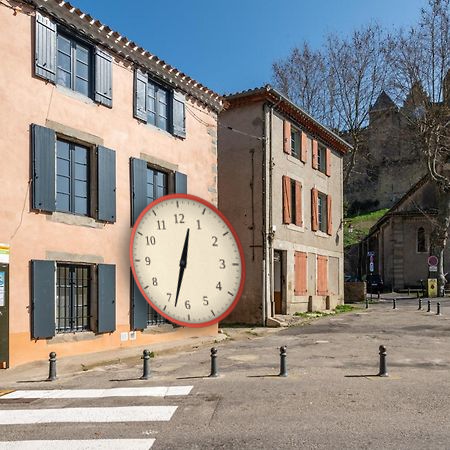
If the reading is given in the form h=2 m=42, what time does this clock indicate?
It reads h=12 m=33
